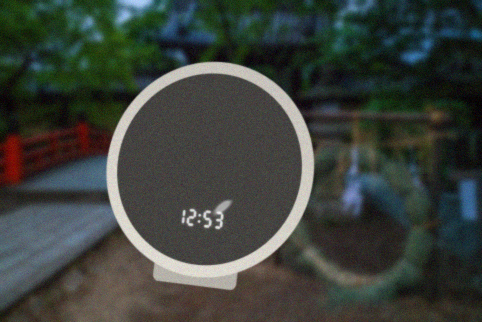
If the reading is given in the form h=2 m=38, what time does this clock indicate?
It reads h=12 m=53
